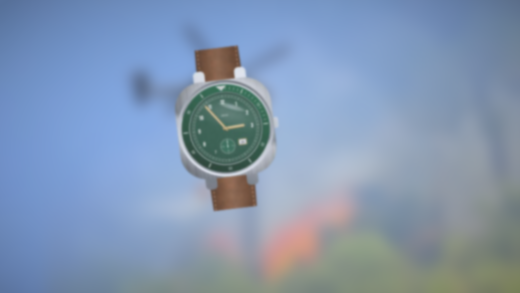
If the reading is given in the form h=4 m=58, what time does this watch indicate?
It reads h=2 m=54
